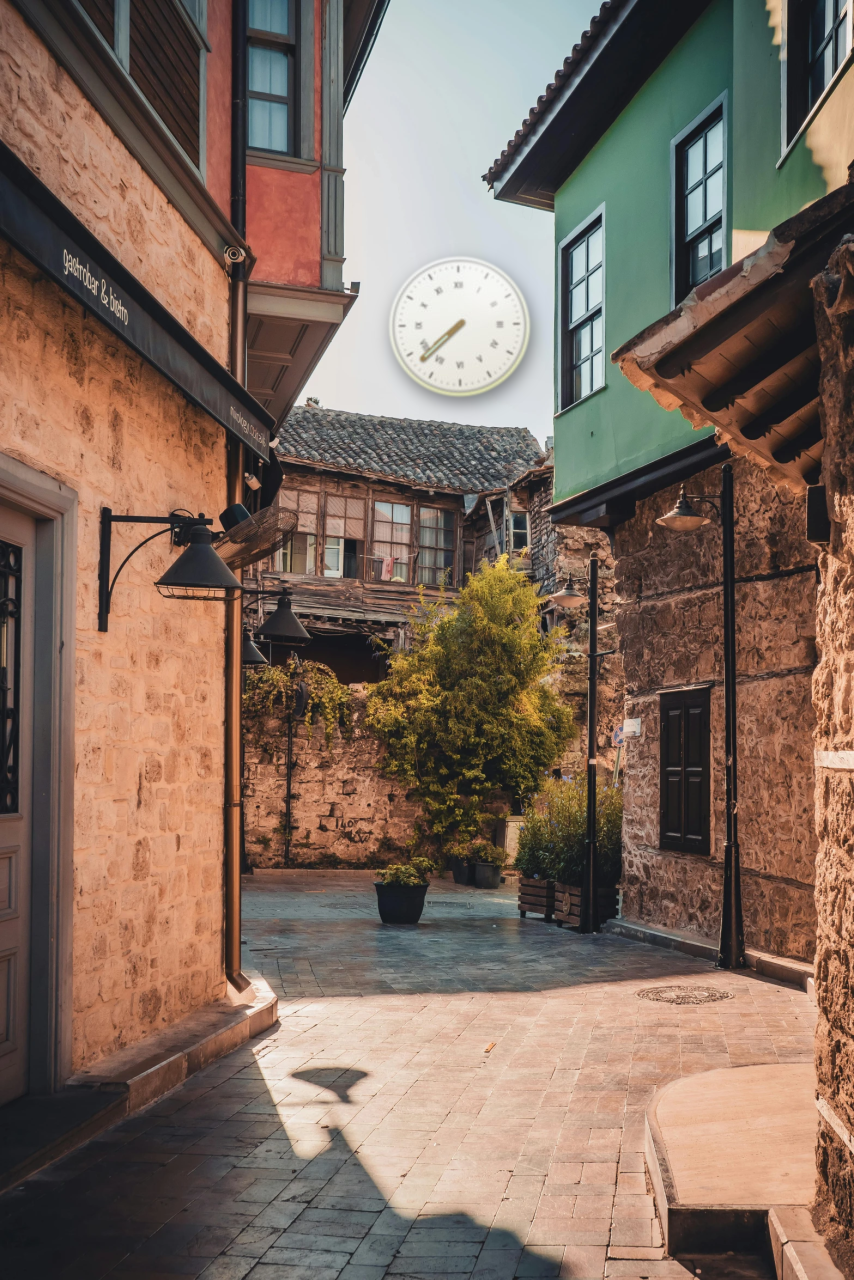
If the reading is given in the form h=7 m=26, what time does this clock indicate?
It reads h=7 m=38
